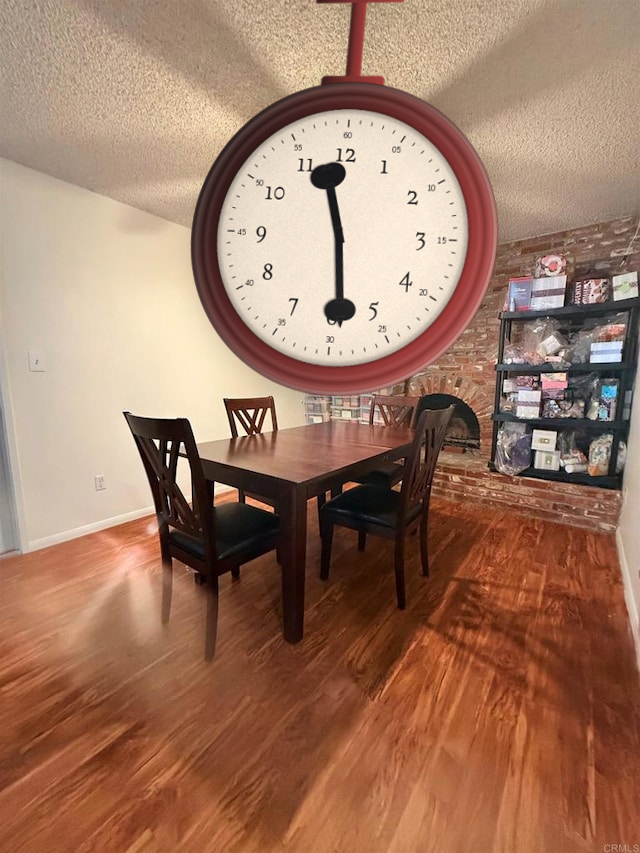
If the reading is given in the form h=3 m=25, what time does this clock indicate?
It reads h=11 m=29
